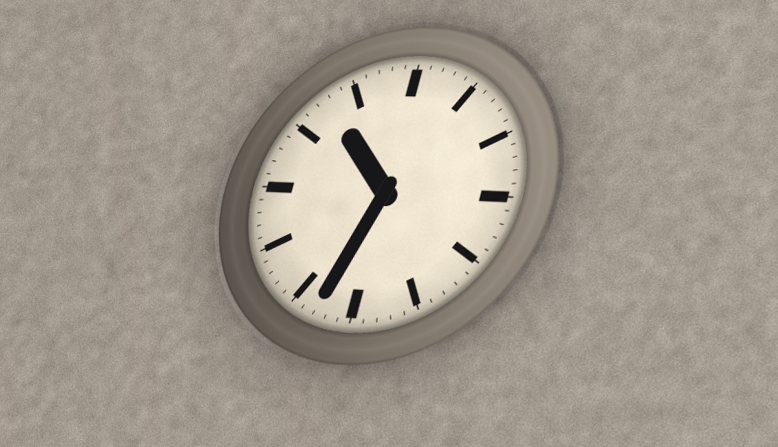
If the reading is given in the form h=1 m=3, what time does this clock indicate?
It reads h=10 m=33
